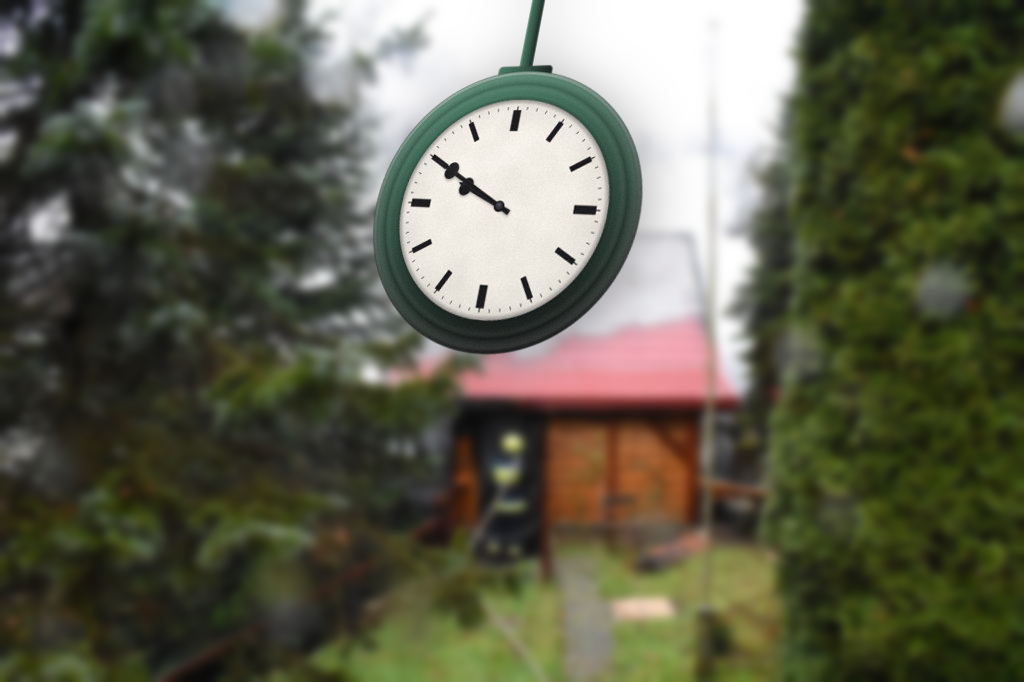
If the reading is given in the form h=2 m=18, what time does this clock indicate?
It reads h=9 m=50
